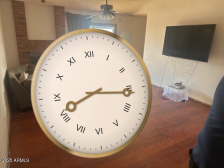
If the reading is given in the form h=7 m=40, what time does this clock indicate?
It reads h=8 m=16
